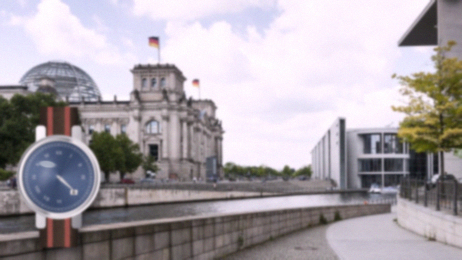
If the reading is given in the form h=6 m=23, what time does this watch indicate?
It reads h=4 m=22
